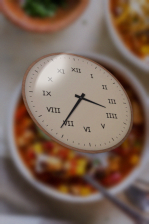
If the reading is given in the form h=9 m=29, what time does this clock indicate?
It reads h=3 m=36
